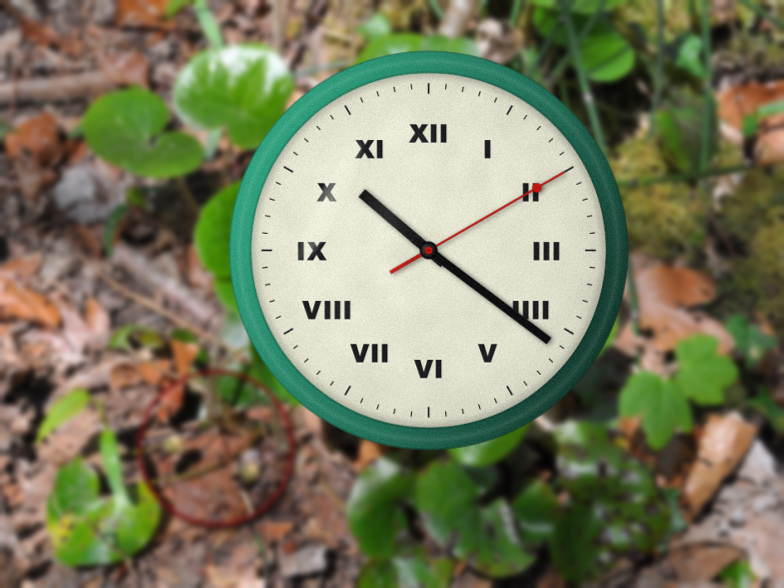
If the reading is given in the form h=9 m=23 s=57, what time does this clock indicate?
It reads h=10 m=21 s=10
